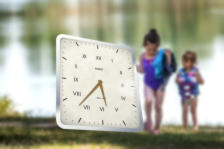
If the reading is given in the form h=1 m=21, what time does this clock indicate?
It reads h=5 m=37
